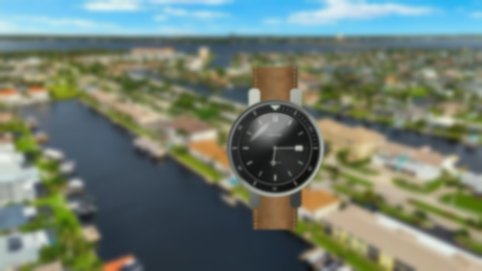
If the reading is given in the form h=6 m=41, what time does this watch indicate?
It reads h=6 m=15
